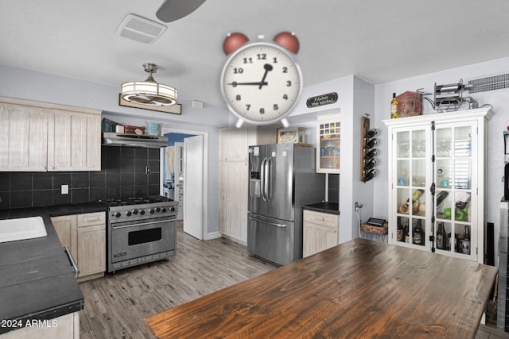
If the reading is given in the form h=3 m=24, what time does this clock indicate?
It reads h=12 m=45
